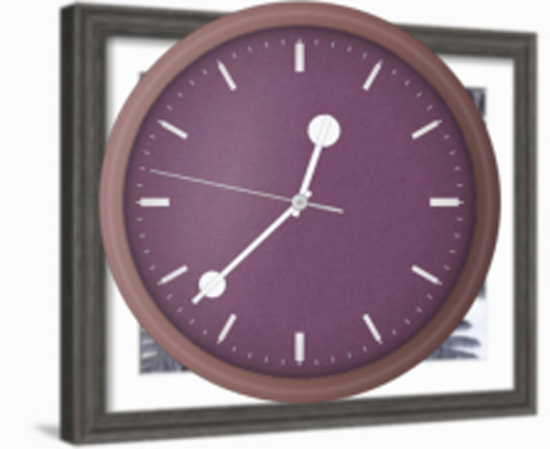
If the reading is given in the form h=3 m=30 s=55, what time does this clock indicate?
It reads h=12 m=37 s=47
